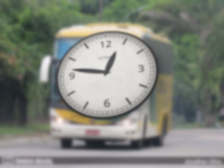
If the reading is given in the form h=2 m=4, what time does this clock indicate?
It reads h=12 m=47
